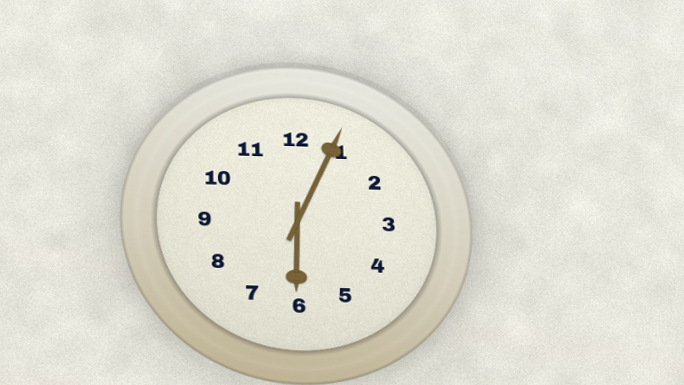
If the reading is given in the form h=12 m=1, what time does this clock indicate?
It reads h=6 m=4
